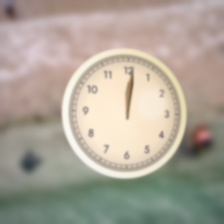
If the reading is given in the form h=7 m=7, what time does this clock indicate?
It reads h=12 m=1
